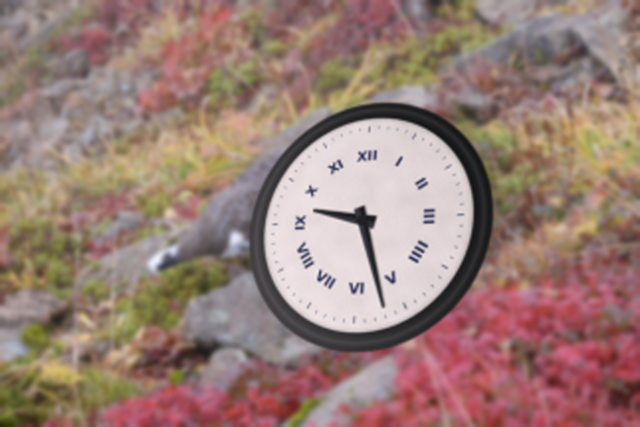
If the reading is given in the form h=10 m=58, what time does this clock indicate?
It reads h=9 m=27
